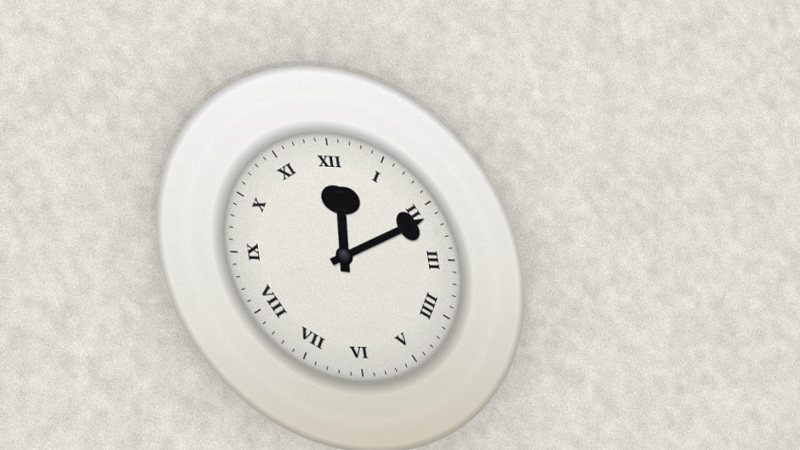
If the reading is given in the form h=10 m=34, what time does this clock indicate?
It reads h=12 m=11
